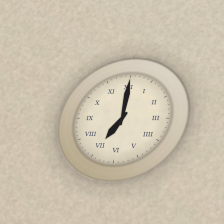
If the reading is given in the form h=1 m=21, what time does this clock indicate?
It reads h=7 m=0
